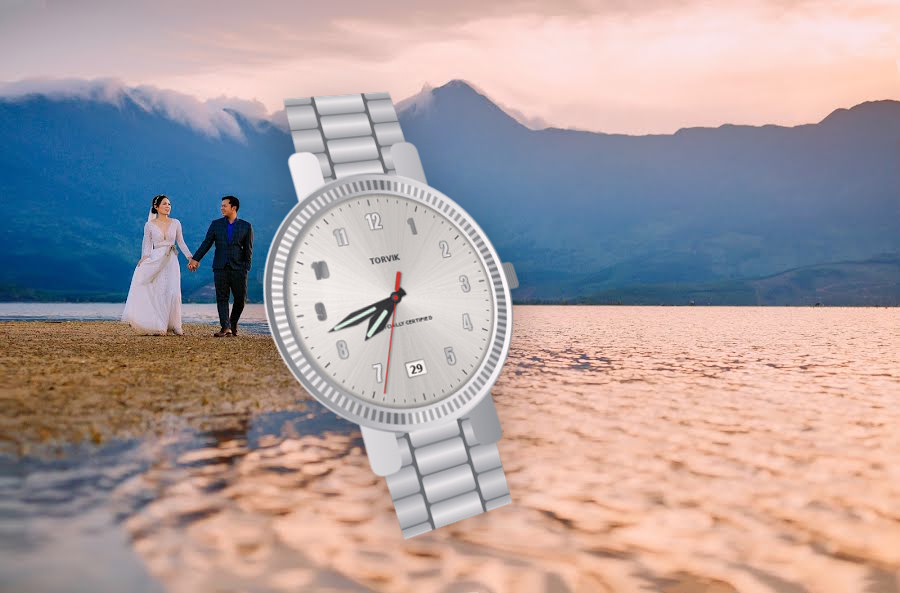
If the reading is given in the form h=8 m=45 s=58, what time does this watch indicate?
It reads h=7 m=42 s=34
